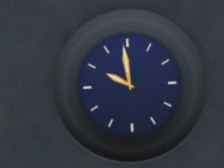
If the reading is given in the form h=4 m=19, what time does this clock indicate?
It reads h=9 m=59
